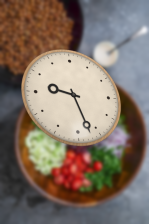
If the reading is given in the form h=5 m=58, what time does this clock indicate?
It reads h=9 m=27
